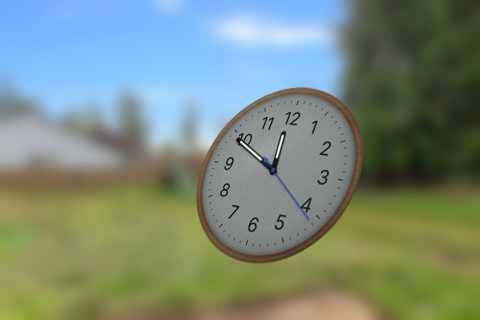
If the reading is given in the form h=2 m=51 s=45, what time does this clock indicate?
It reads h=11 m=49 s=21
